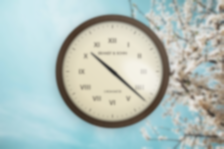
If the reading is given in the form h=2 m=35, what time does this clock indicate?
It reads h=10 m=22
